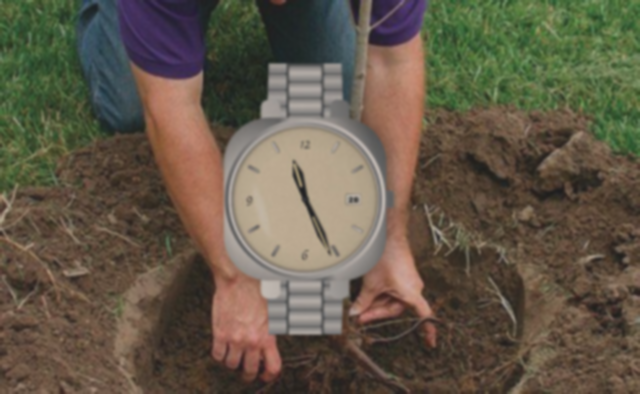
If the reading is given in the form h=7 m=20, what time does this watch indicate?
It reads h=11 m=26
